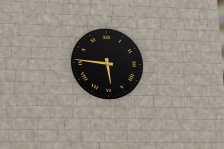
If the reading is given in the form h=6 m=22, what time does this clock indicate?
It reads h=5 m=46
